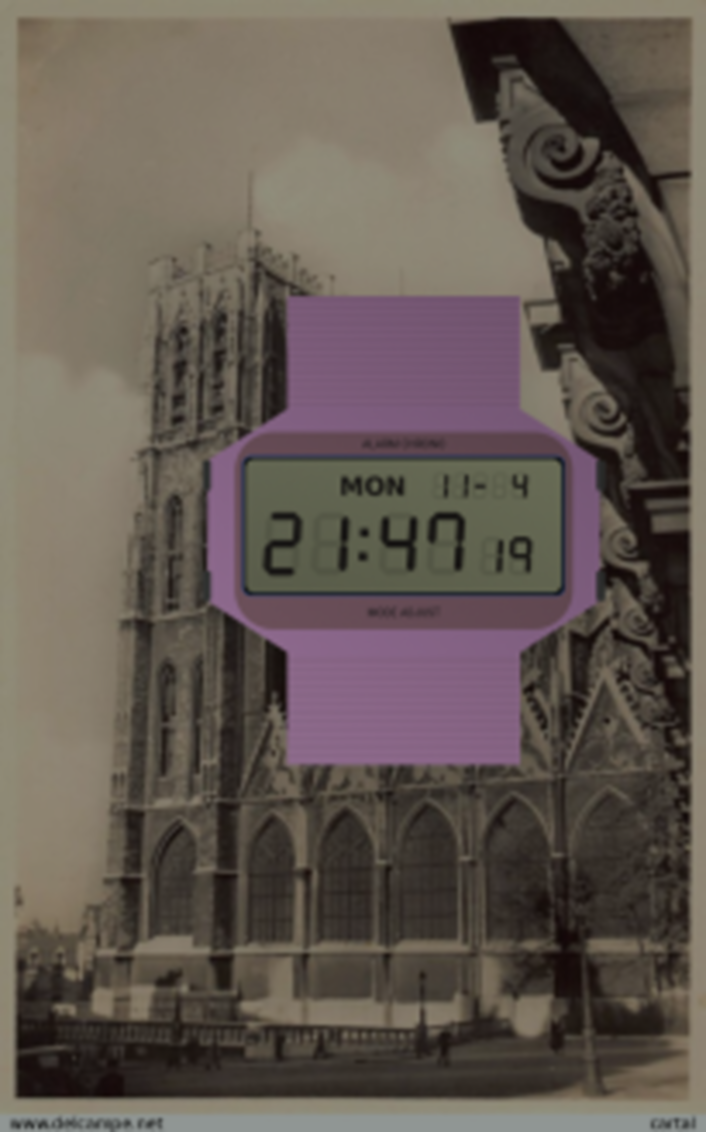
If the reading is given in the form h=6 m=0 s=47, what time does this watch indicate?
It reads h=21 m=47 s=19
